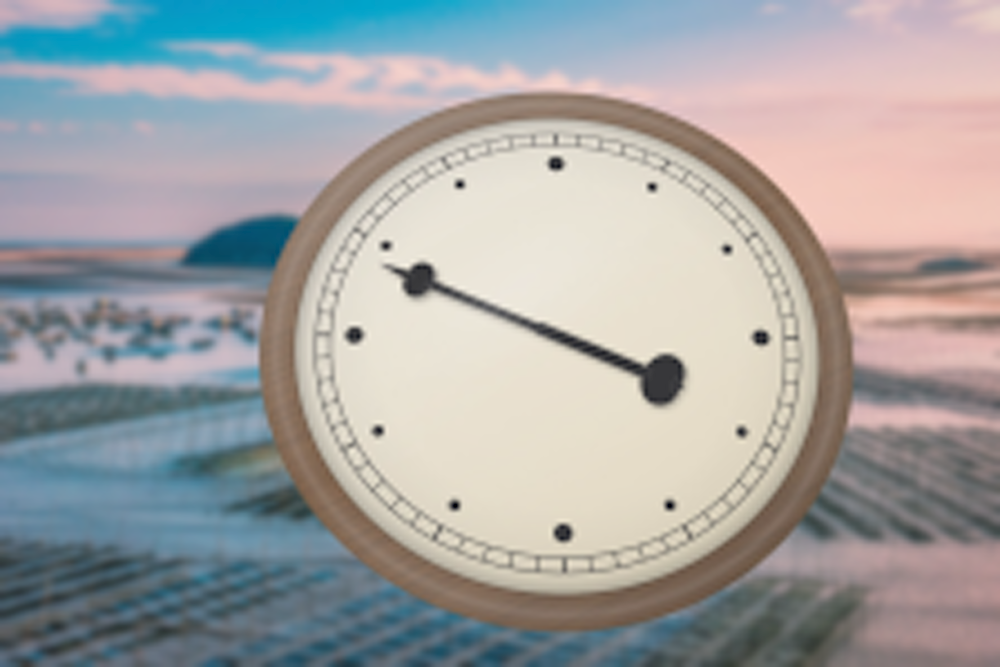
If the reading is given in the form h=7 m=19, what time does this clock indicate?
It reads h=3 m=49
